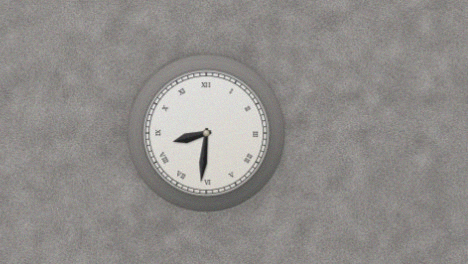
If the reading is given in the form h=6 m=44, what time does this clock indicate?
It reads h=8 m=31
